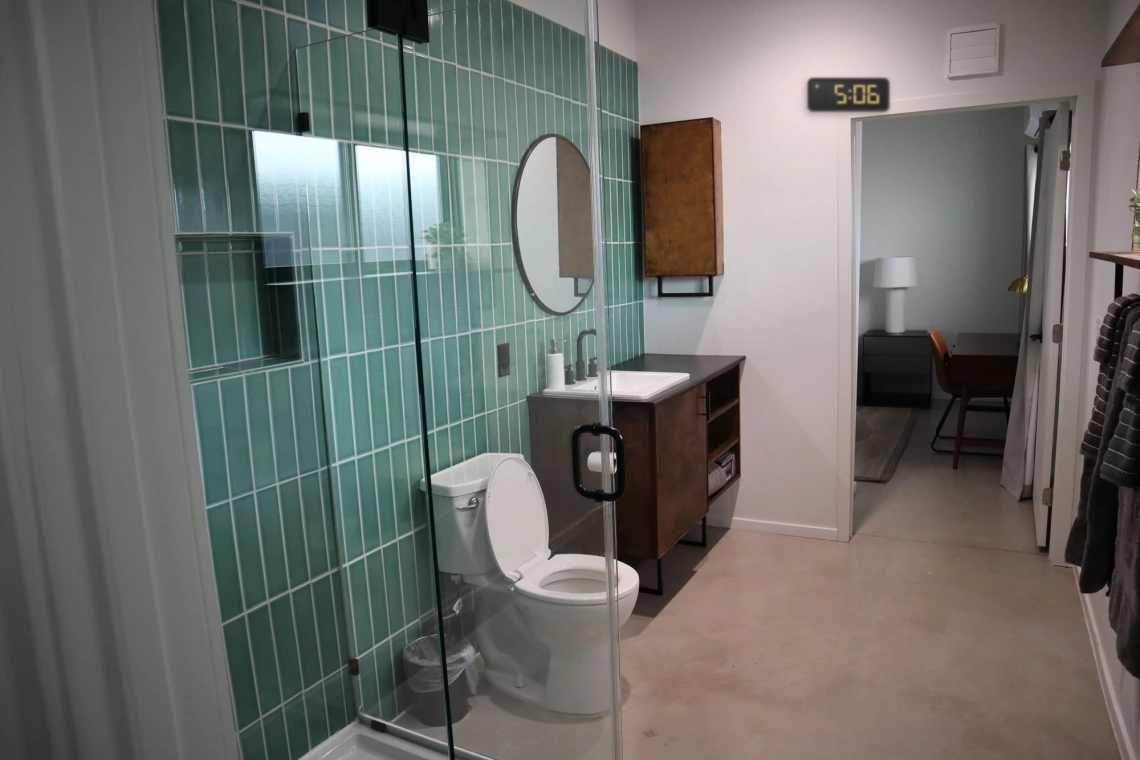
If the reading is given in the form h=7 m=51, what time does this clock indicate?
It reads h=5 m=6
